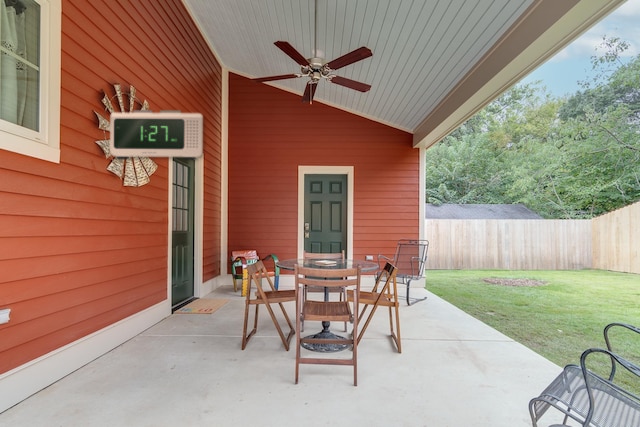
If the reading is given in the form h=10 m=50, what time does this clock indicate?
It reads h=1 m=27
